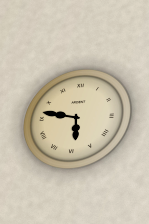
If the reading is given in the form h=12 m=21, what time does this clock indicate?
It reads h=5 m=47
